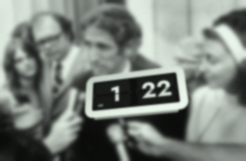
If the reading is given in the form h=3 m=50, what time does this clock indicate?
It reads h=1 m=22
